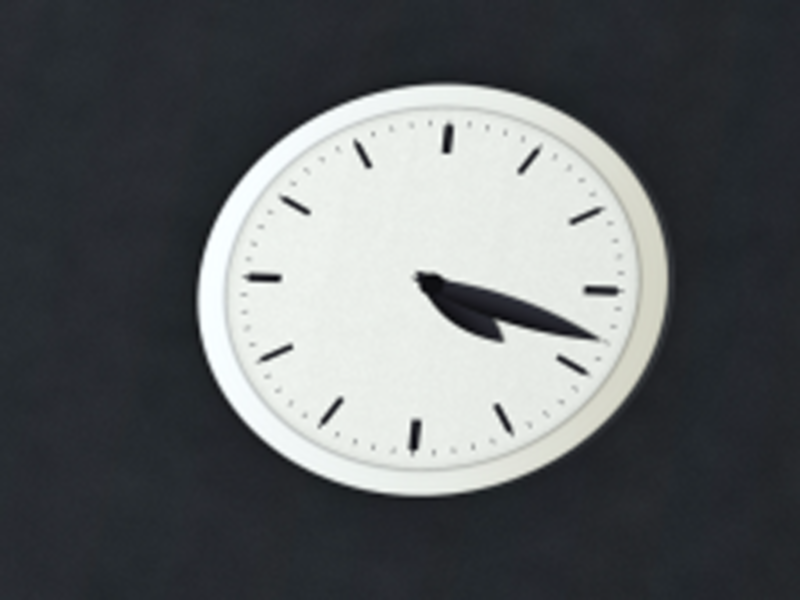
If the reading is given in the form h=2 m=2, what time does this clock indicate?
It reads h=4 m=18
